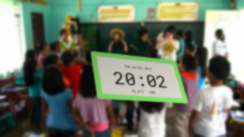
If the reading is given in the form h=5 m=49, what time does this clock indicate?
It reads h=20 m=2
